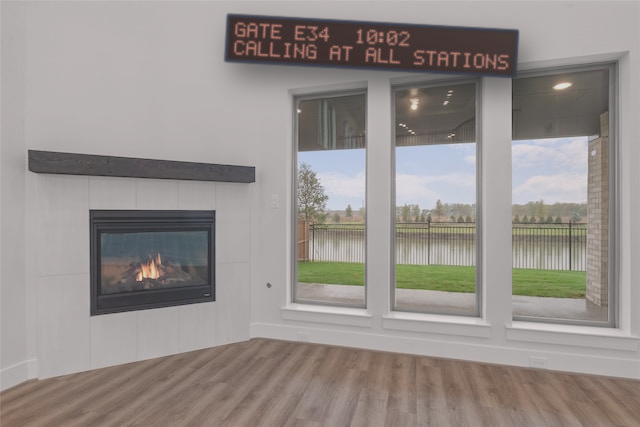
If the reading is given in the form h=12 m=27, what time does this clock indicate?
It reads h=10 m=2
